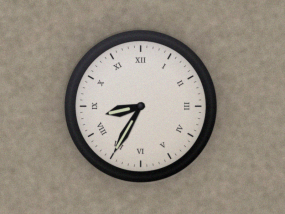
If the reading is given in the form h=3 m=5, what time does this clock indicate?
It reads h=8 m=35
